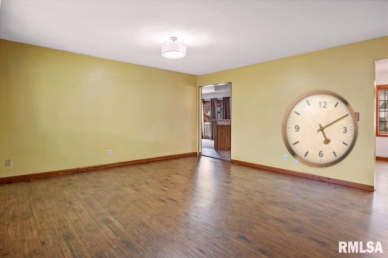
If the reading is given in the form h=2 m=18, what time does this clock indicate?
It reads h=5 m=10
